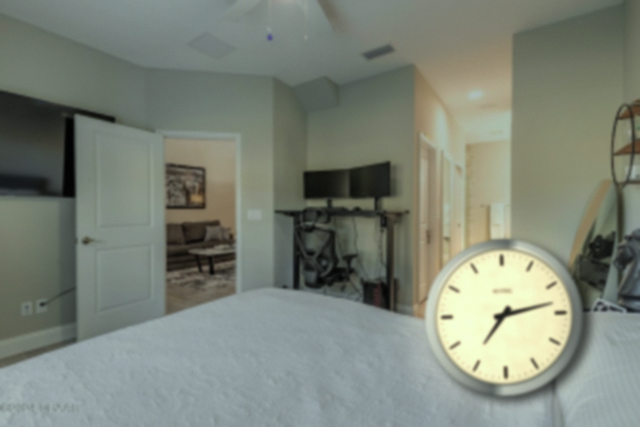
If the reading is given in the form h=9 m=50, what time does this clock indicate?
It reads h=7 m=13
